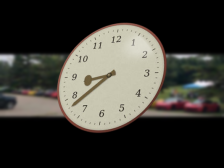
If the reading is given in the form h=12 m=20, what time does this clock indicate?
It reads h=8 m=38
